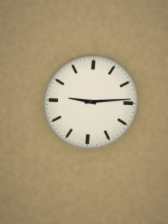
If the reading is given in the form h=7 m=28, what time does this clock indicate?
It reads h=9 m=14
